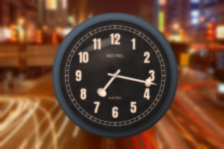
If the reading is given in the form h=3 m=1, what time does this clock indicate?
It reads h=7 m=17
